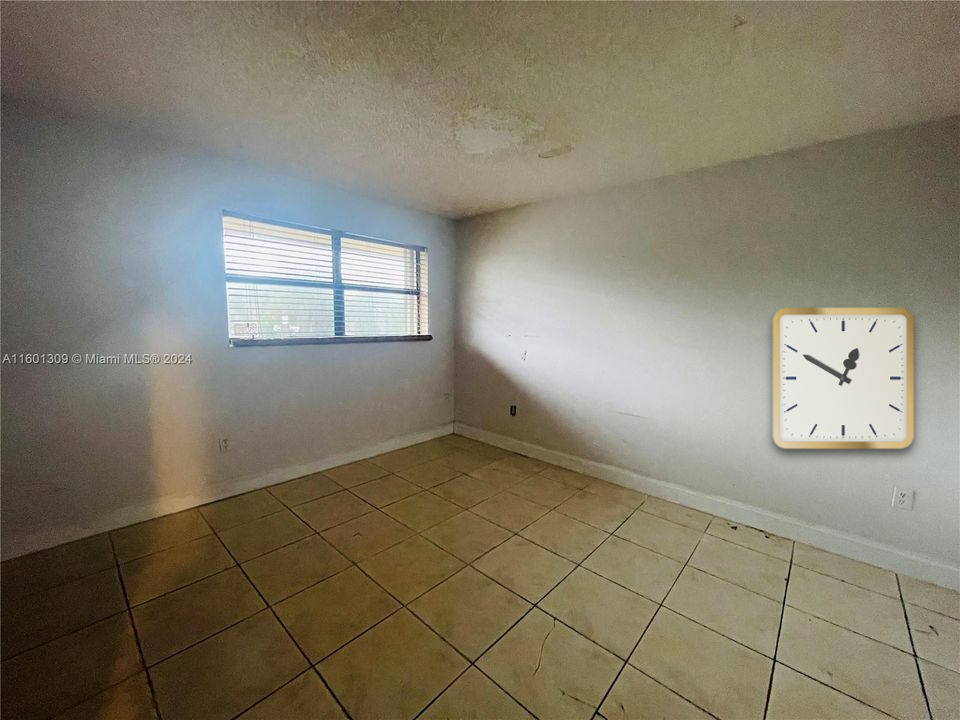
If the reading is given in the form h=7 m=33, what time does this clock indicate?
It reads h=12 m=50
